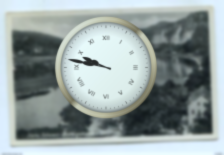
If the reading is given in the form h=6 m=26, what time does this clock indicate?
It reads h=9 m=47
